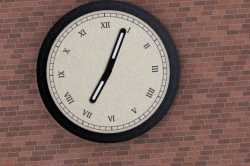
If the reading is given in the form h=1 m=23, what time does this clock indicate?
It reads h=7 m=4
